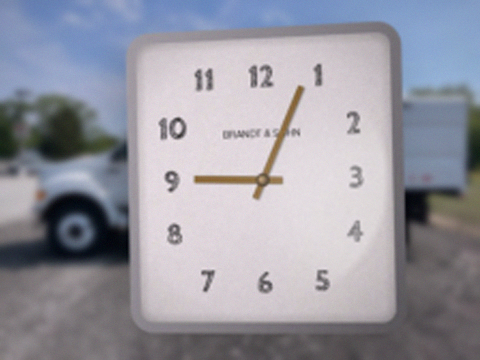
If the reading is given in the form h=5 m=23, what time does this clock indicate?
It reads h=9 m=4
